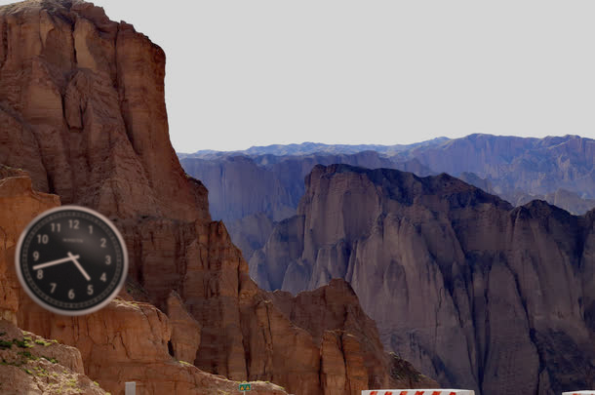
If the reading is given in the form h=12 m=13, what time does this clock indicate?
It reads h=4 m=42
